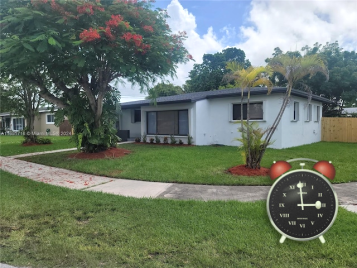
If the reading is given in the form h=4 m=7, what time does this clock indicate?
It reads h=2 m=59
